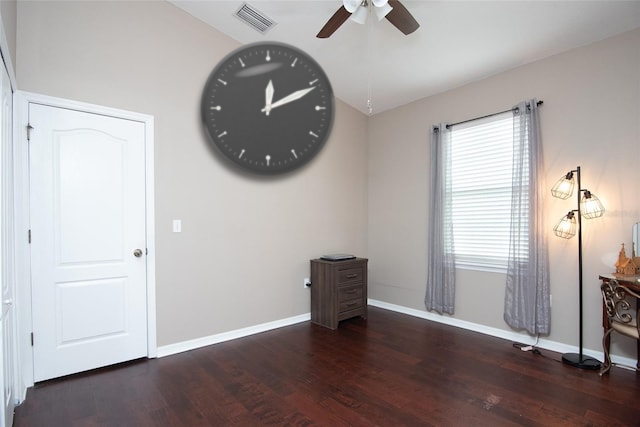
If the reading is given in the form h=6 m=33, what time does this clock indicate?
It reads h=12 m=11
